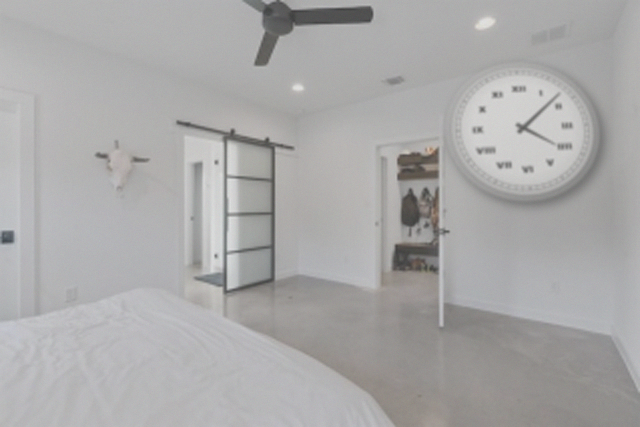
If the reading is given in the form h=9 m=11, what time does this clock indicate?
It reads h=4 m=8
